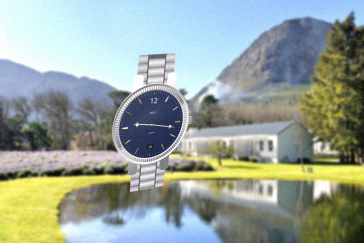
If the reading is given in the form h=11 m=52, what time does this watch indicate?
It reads h=9 m=17
